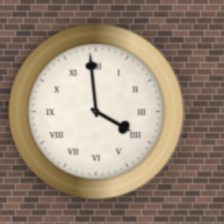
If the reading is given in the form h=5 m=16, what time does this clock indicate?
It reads h=3 m=59
